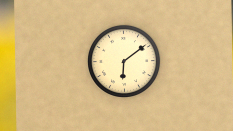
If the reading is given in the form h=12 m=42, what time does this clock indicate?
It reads h=6 m=9
